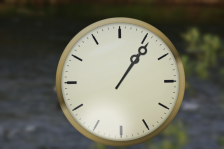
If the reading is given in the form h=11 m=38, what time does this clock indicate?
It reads h=1 m=6
